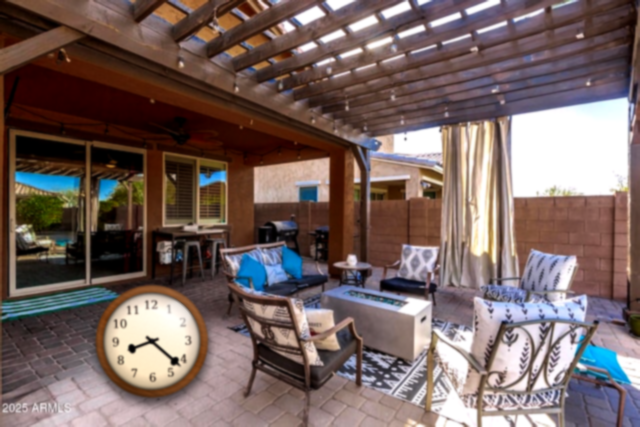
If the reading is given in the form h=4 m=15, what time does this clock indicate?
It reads h=8 m=22
